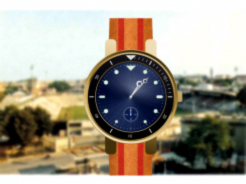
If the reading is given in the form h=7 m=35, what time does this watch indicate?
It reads h=1 m=7
